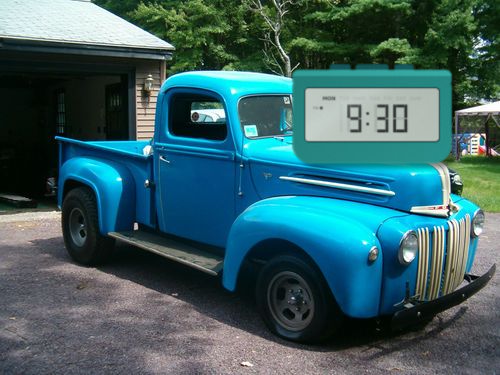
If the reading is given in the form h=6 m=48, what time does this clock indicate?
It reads h=9 m=30
